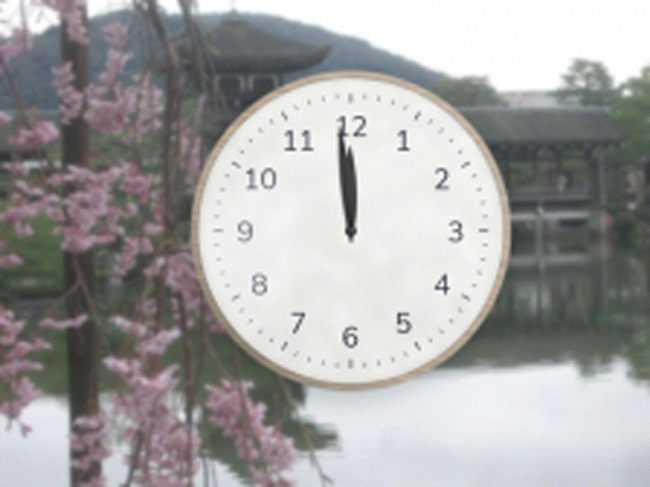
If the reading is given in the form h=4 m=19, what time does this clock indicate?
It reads h=11 m=59
